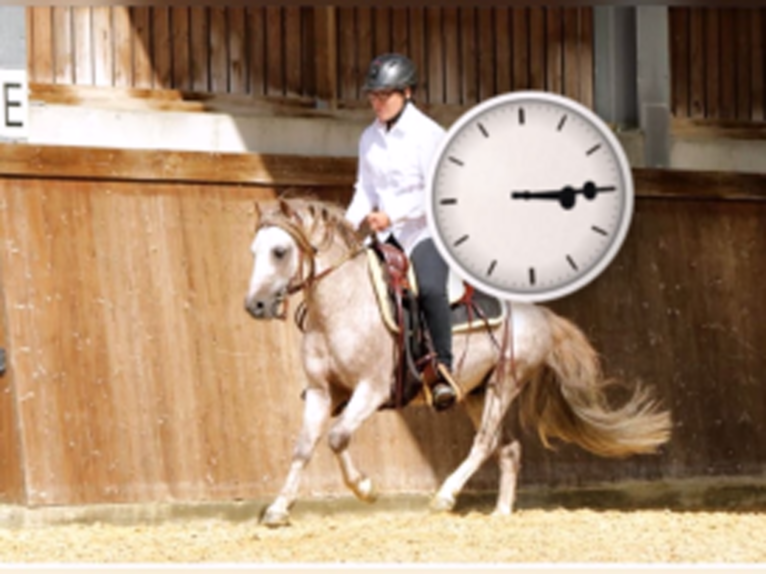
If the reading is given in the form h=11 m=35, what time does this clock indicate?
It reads h=3 m=15
